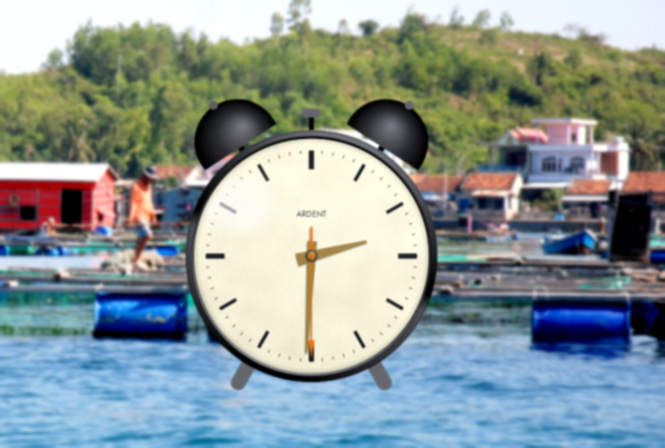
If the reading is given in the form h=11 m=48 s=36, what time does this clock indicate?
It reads h=2 m=30 s=30
